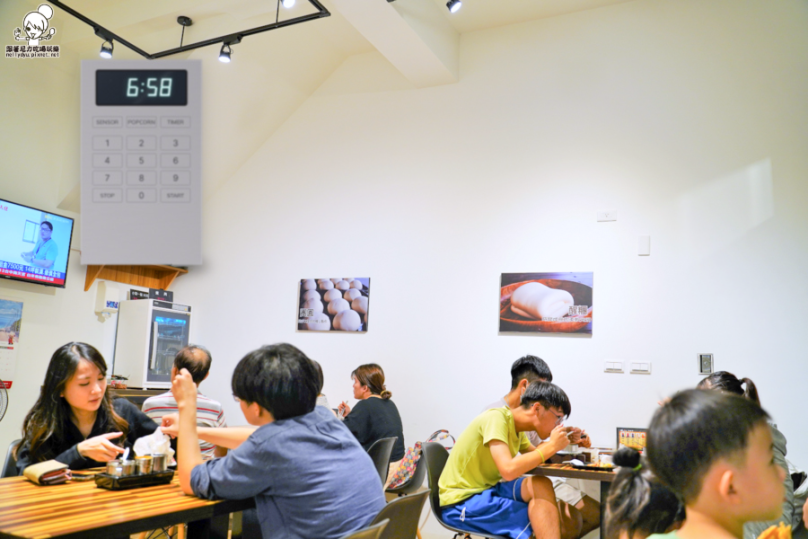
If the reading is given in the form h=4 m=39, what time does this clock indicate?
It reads h=6 m=58
